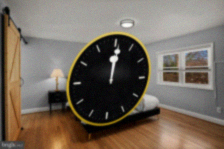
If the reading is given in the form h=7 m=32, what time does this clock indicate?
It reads h=12 m=1
